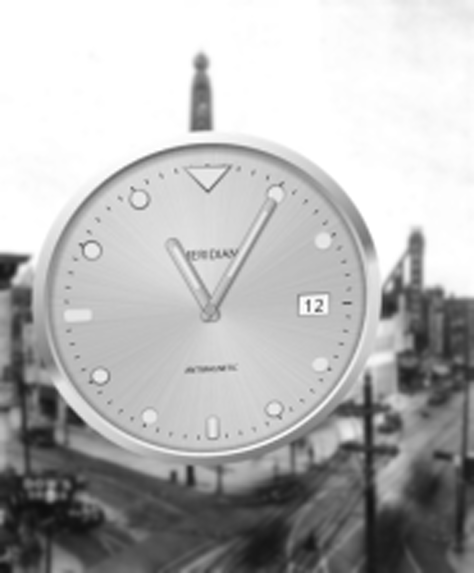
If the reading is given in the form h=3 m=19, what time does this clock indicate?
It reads h=11 m=5
